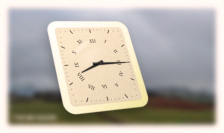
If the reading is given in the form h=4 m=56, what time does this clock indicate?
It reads h=8 m=15
